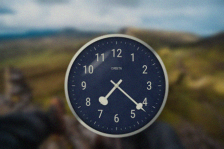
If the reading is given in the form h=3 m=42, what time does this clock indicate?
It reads h=7 m=22
